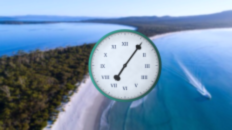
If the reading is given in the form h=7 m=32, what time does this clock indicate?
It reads h=7 m=6
